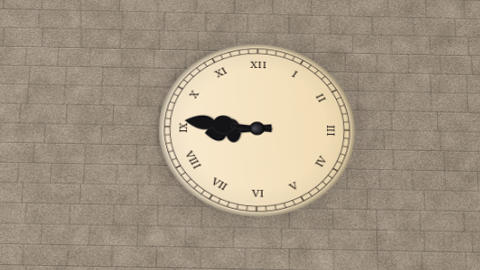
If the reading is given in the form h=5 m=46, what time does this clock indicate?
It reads h=8 m=46
